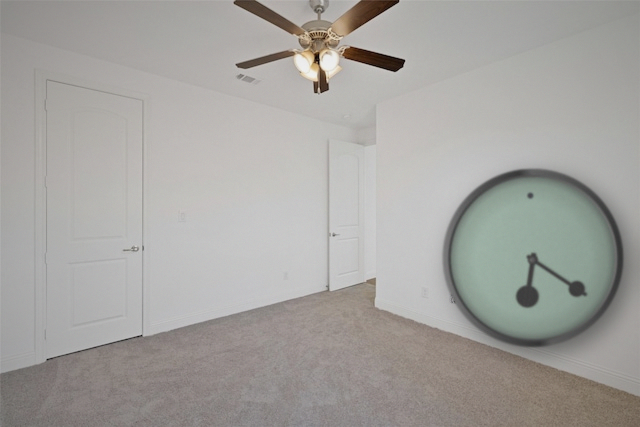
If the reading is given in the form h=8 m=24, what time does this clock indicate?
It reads h=6 m=21
